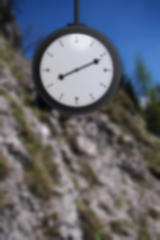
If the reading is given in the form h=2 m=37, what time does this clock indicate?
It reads h=8 m=11
